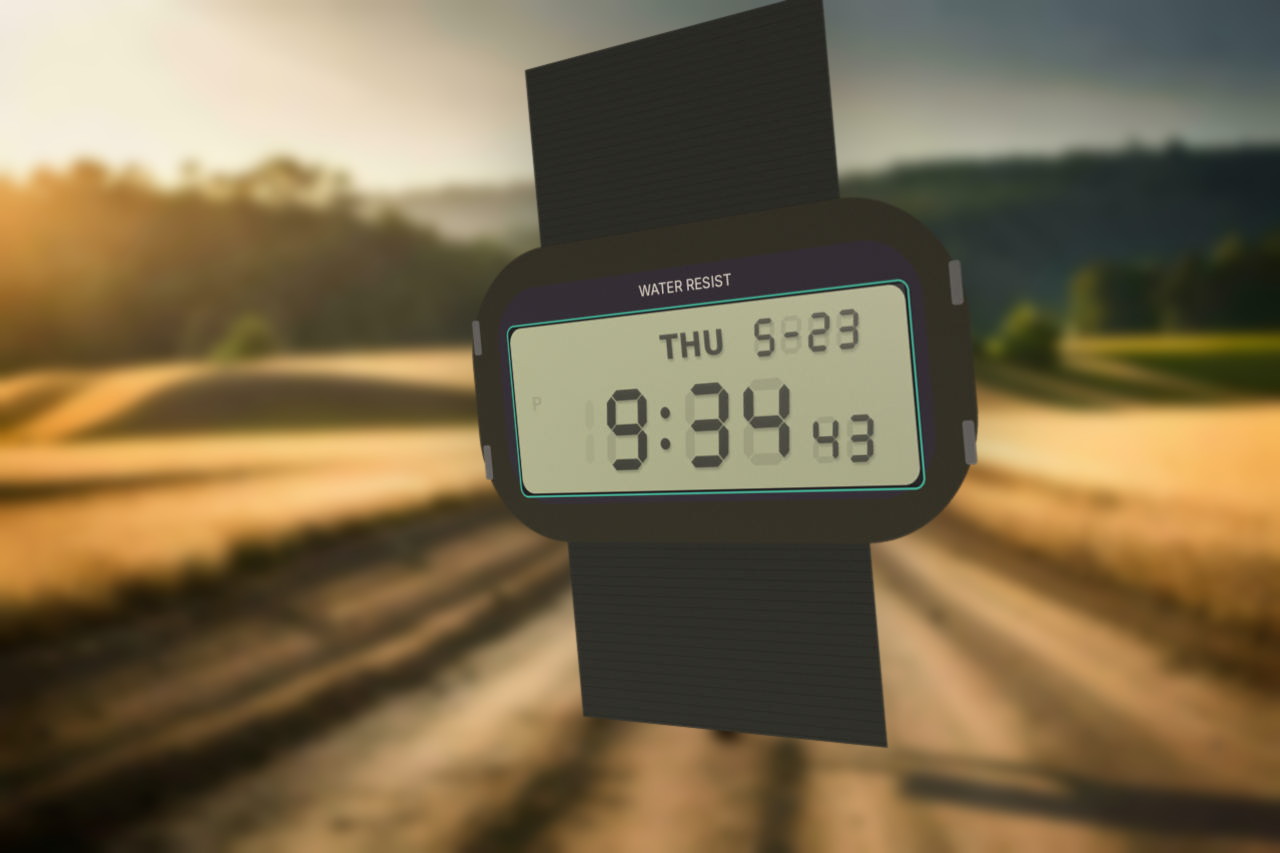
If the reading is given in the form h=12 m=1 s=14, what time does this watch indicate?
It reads h=9 m=34 s=43
